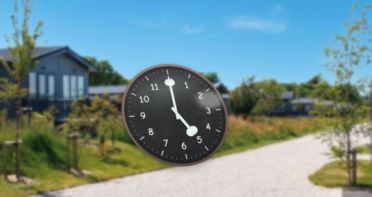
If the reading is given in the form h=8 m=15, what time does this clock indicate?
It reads h=5 m=0
